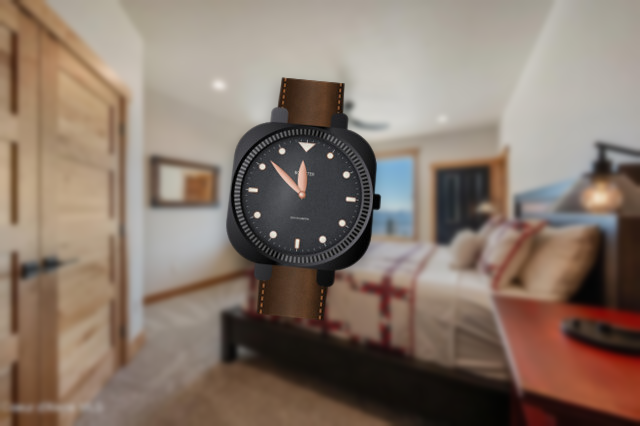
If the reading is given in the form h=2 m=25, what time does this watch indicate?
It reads h=11 m=52
